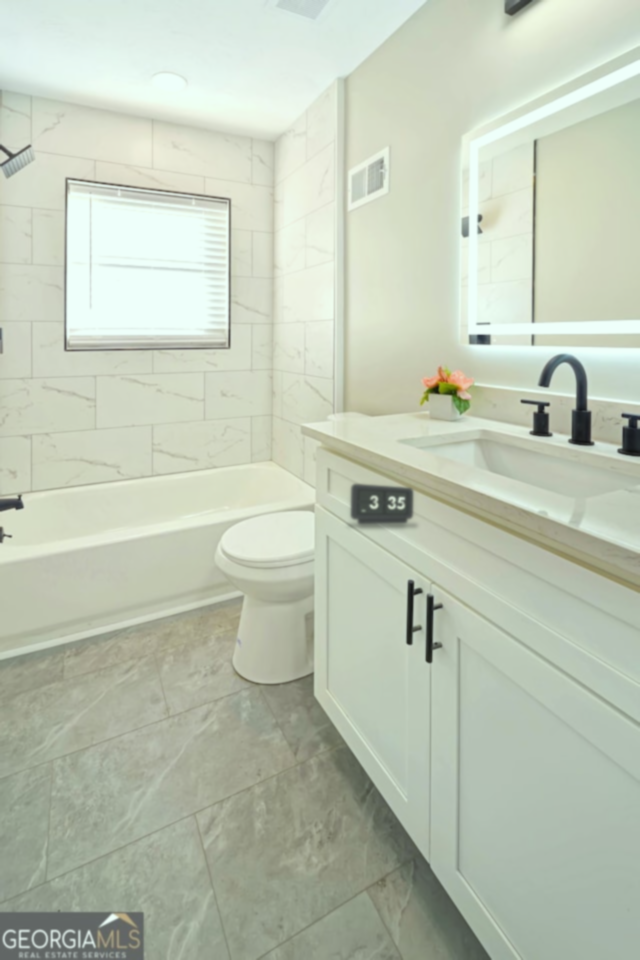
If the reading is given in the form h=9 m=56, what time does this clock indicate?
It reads h=3 m=35
